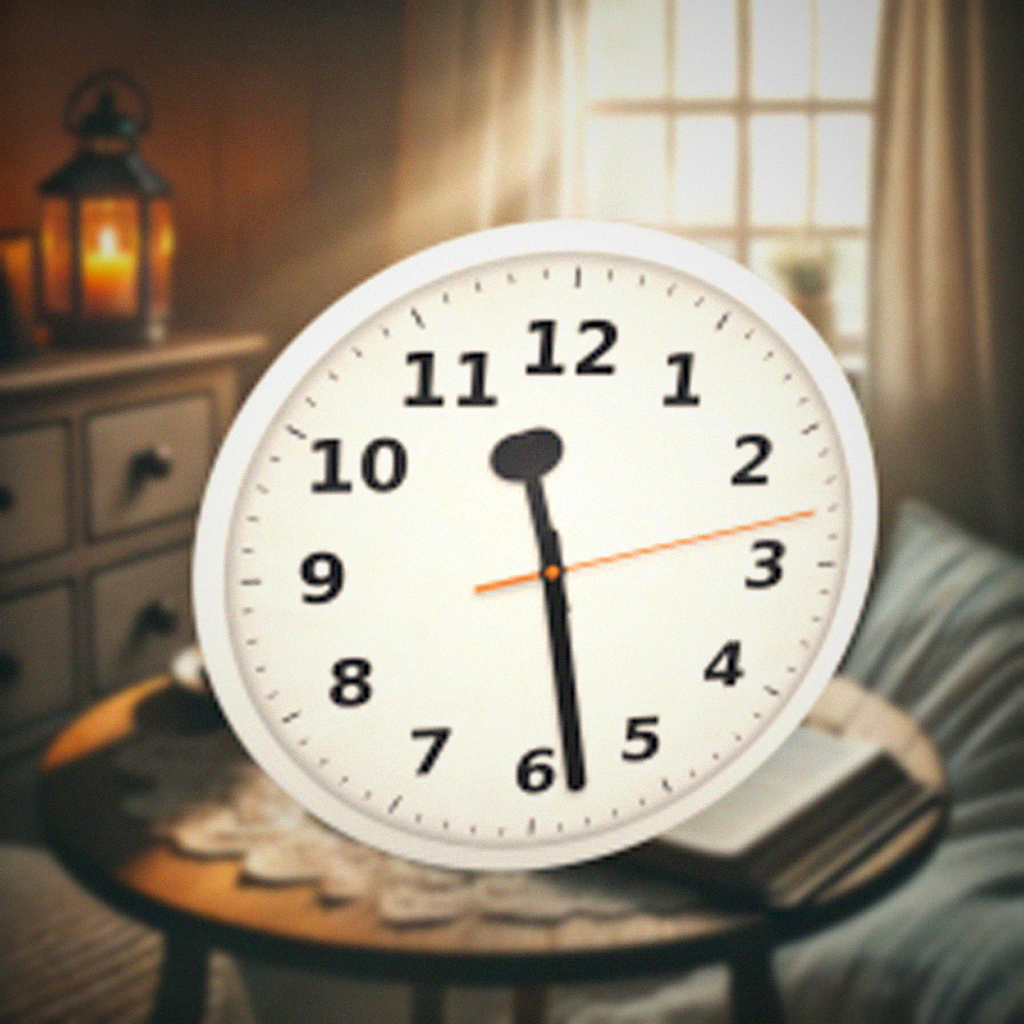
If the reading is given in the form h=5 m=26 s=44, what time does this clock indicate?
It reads h=11 m=28 s=13
